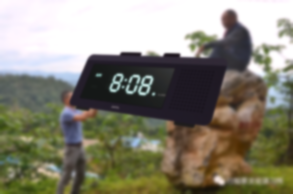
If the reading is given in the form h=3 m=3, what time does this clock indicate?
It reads h=8 m=8
